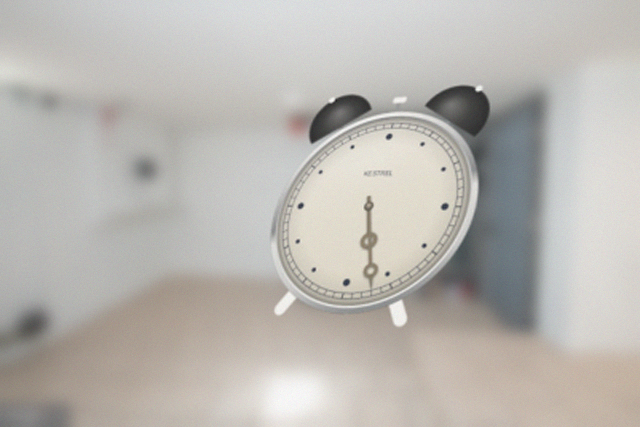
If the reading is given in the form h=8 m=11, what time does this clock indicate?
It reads h=5 m=27
